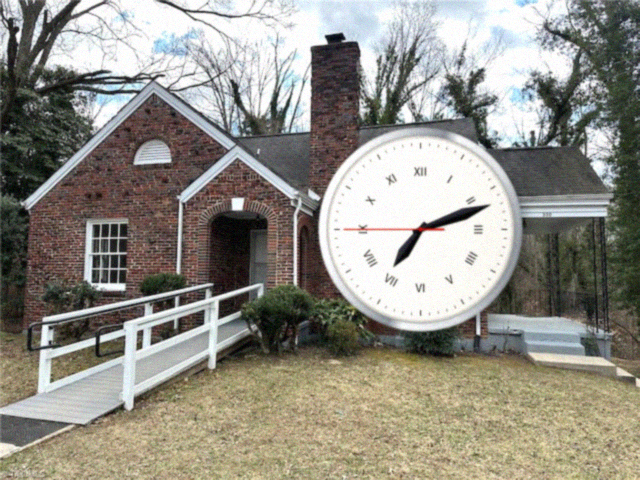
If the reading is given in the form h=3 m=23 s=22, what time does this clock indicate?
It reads h=7 m=11 s=45
